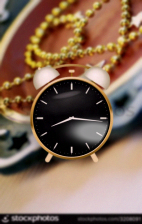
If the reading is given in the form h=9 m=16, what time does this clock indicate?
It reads h=8 m=16
